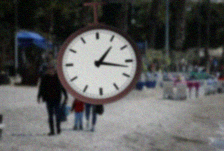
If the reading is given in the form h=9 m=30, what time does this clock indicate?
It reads h=1 m=17
